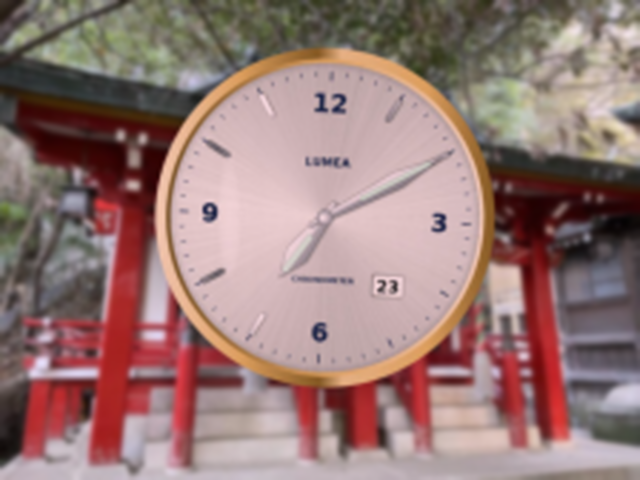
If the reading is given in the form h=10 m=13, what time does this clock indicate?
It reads h=7 m=10
